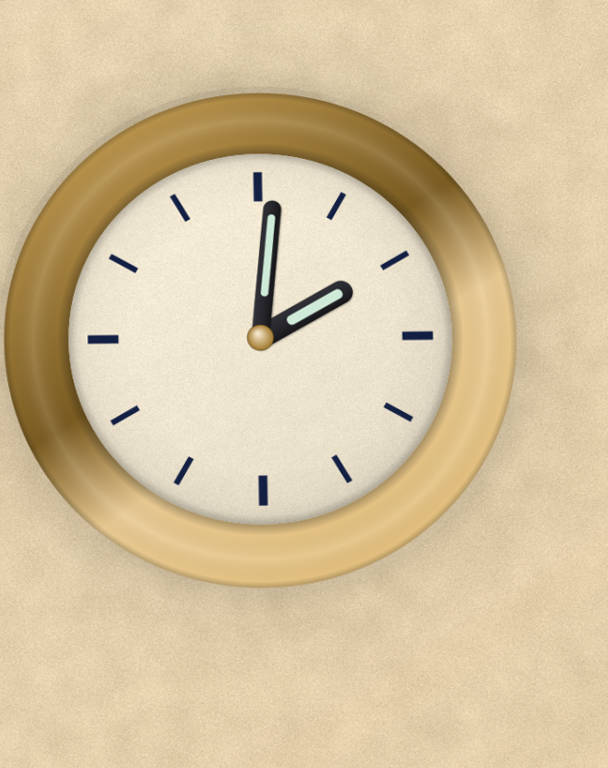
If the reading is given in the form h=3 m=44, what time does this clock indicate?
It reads h=2 m=1
